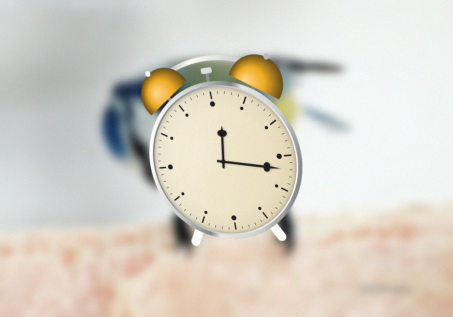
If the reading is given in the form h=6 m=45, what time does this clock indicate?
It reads h=12 m=17
